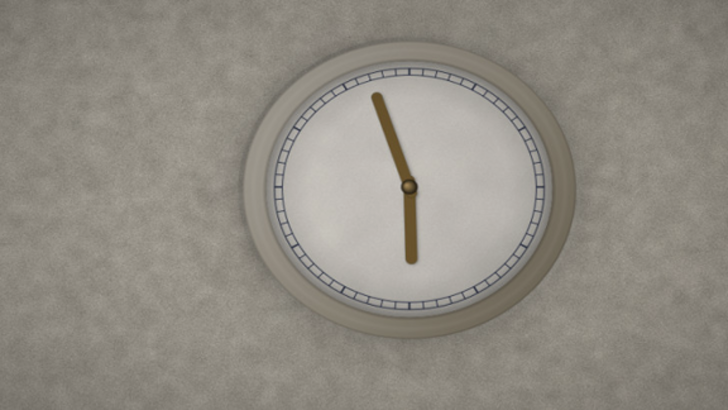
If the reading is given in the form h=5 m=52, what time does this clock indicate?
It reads h=5 m=57
